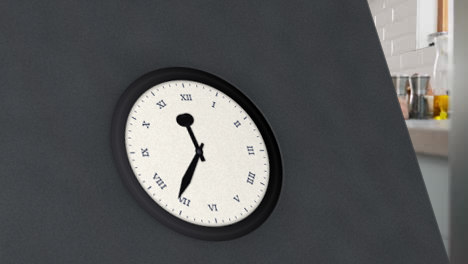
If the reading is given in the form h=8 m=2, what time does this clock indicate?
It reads h=11 m=36
